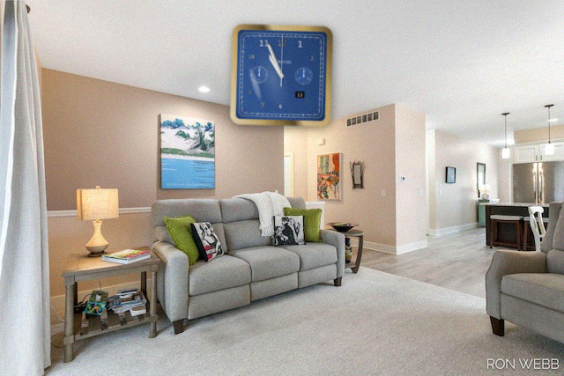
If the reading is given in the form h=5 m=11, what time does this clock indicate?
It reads h=10 m=56
